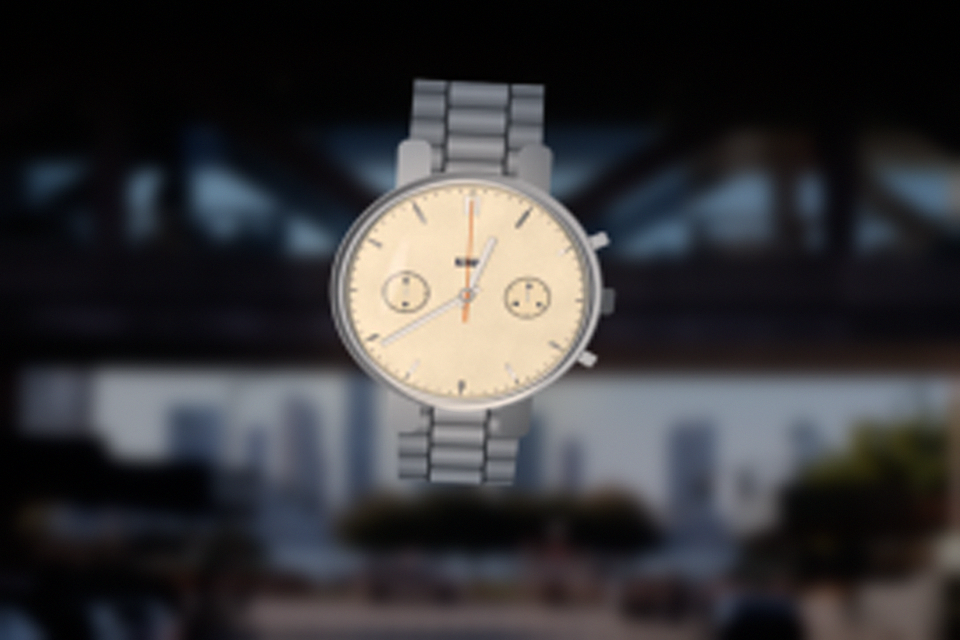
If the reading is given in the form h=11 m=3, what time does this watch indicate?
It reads h=12 m=39
